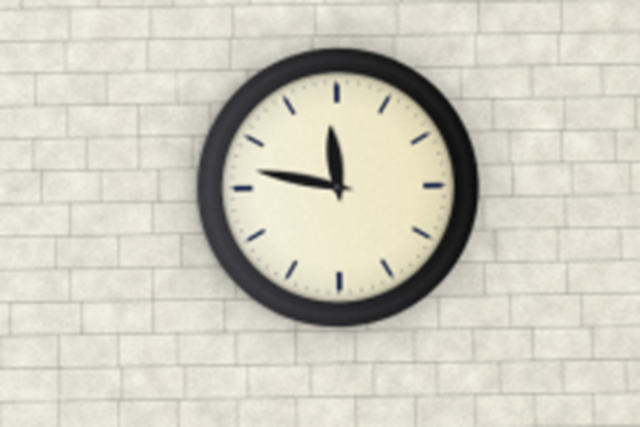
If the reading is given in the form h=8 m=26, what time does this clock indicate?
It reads h=11 m=47
